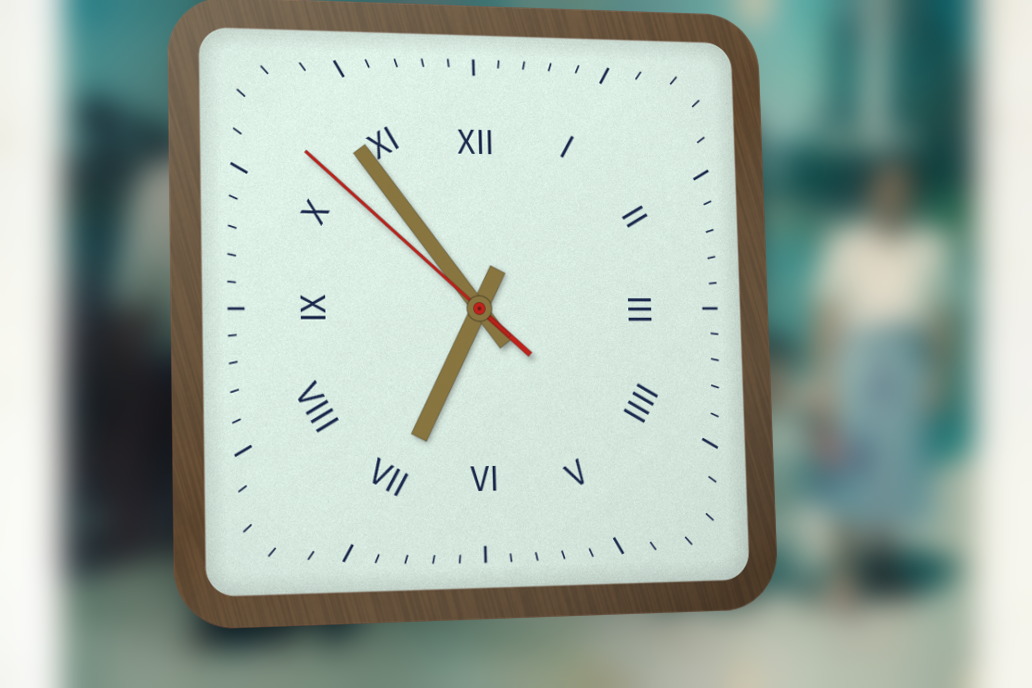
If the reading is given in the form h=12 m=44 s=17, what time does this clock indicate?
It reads h=6 m=53 s=52
